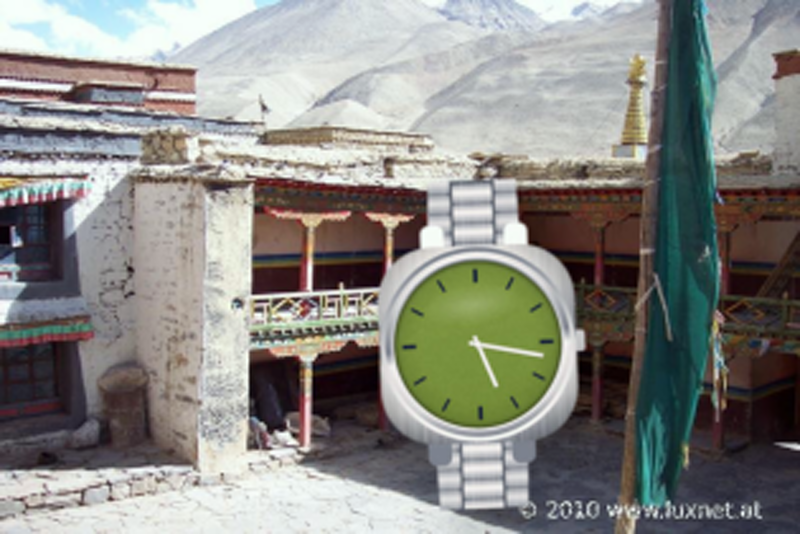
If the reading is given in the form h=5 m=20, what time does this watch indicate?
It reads h=5 m=17
